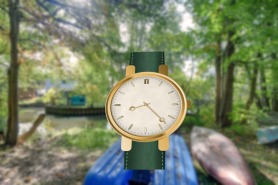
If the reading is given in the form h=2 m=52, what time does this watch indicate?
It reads h=8 m=23
